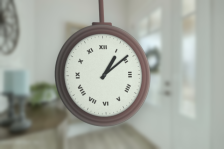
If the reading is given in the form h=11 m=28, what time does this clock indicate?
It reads h=1 m=9
